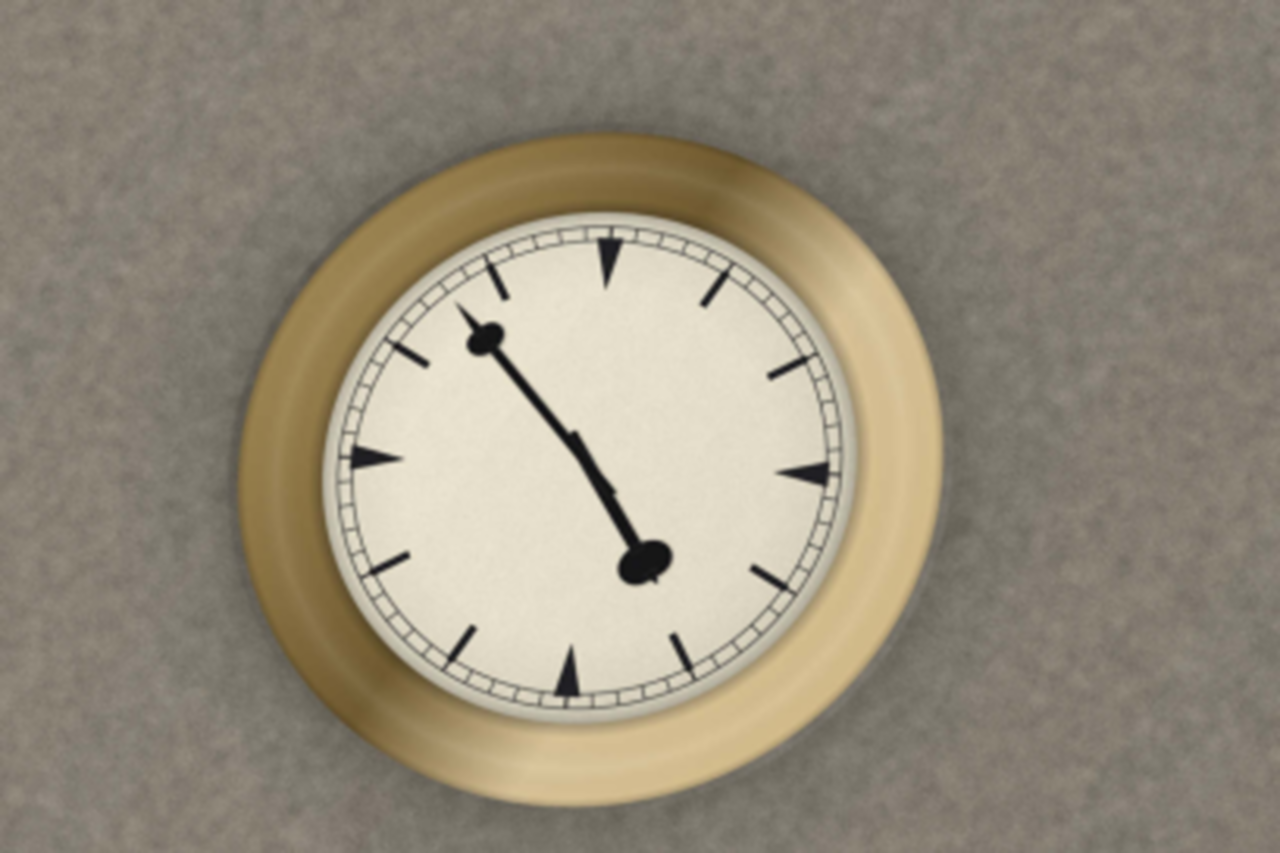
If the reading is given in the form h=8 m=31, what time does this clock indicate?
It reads h=4 m=53
